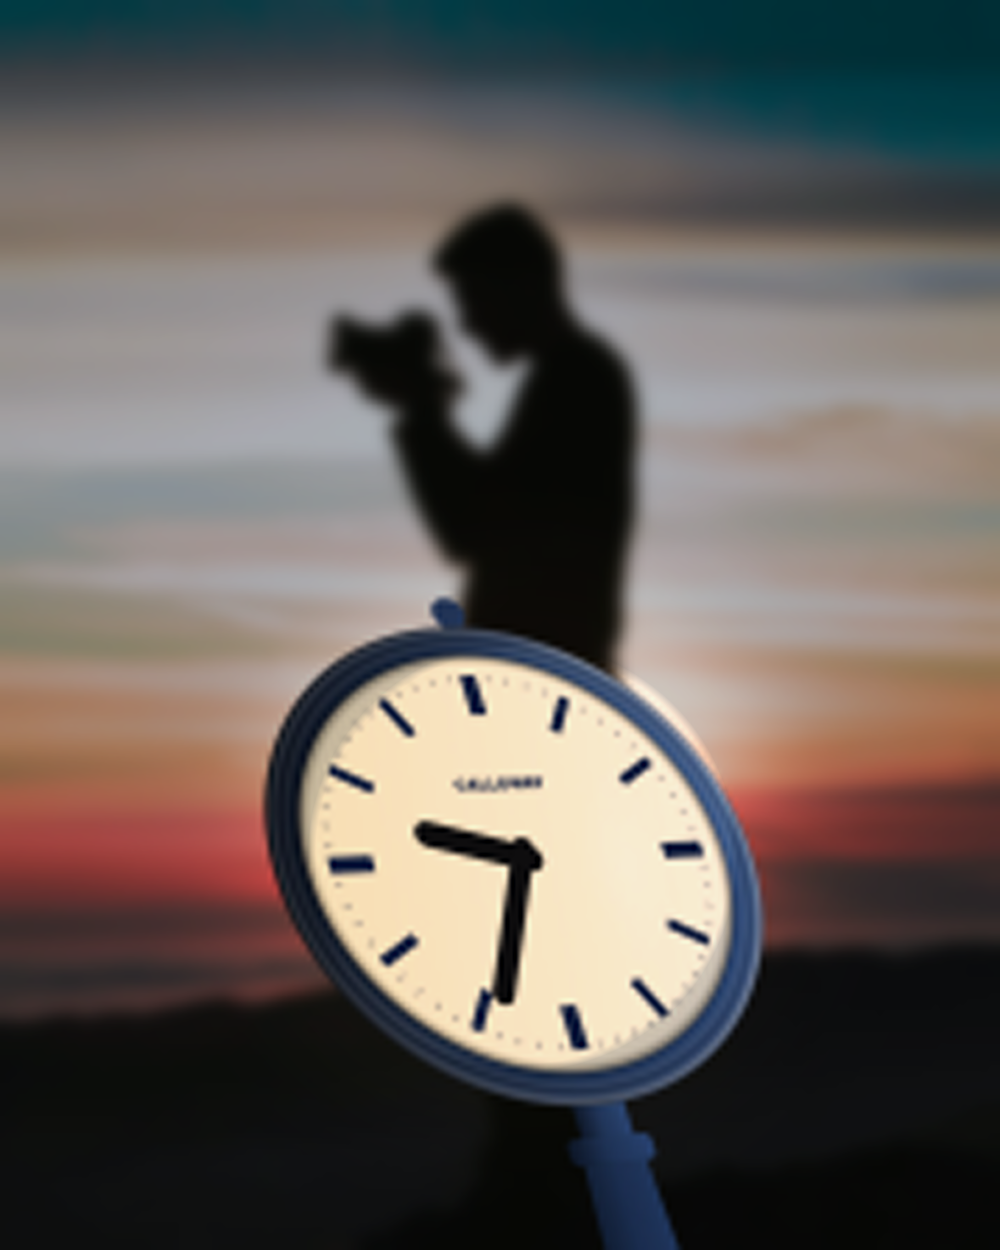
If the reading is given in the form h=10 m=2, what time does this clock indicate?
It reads h=9 m=34
